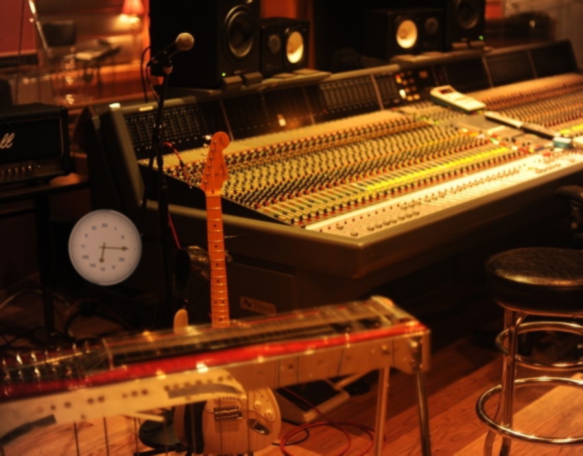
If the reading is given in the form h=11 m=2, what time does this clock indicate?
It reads h=6 m=15
